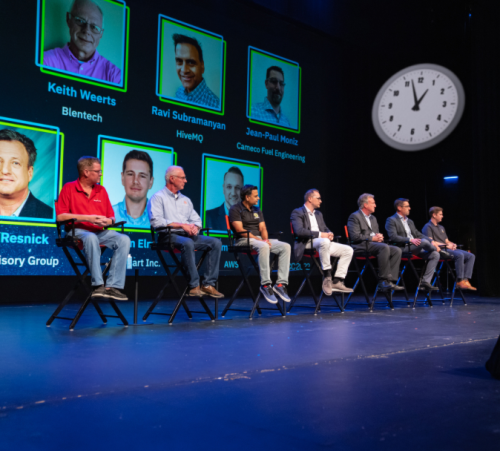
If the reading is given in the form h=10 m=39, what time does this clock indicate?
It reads h=12 m=57
